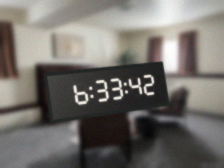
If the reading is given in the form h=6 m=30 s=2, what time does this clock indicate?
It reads h=6 m=33 s=42
